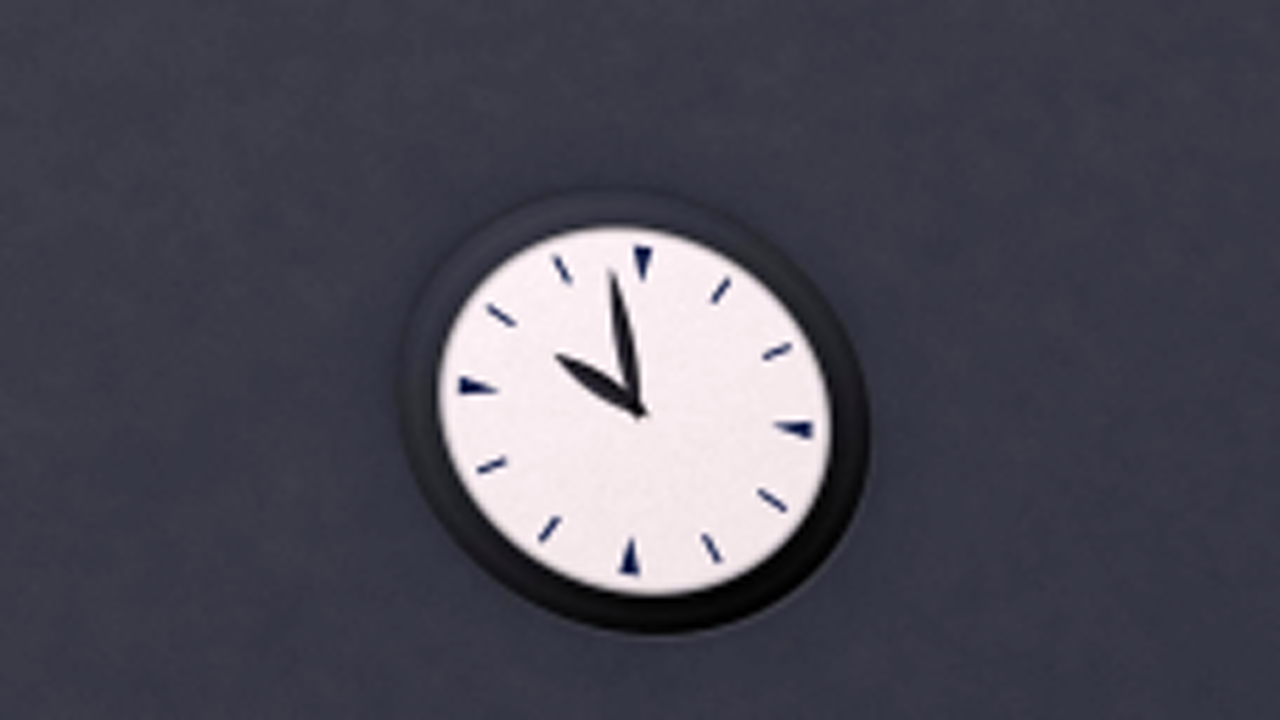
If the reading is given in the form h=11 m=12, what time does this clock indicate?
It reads h=9 m=58
